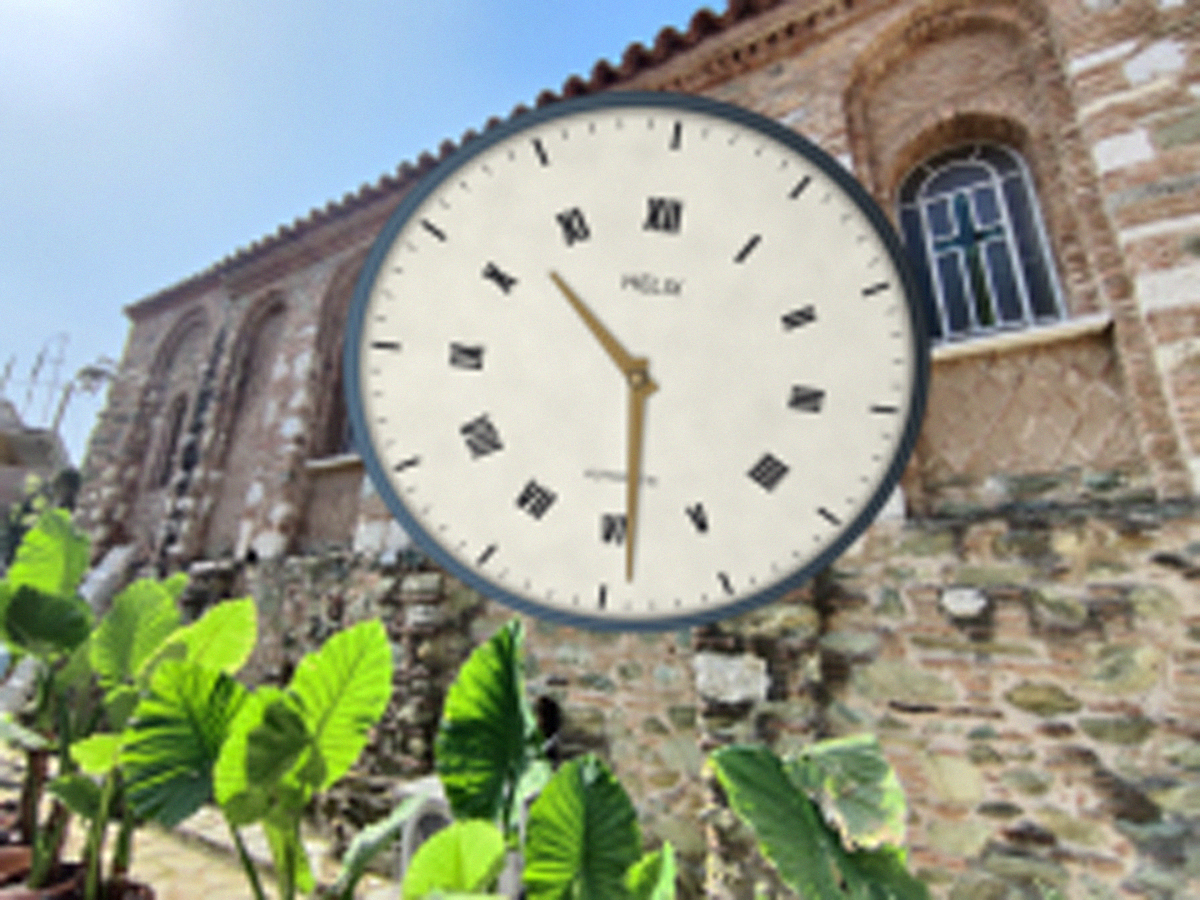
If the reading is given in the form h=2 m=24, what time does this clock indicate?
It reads h=10 m=29
